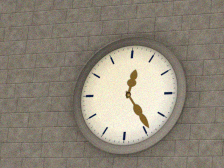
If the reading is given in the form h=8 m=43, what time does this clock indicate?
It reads h=12 m=24
